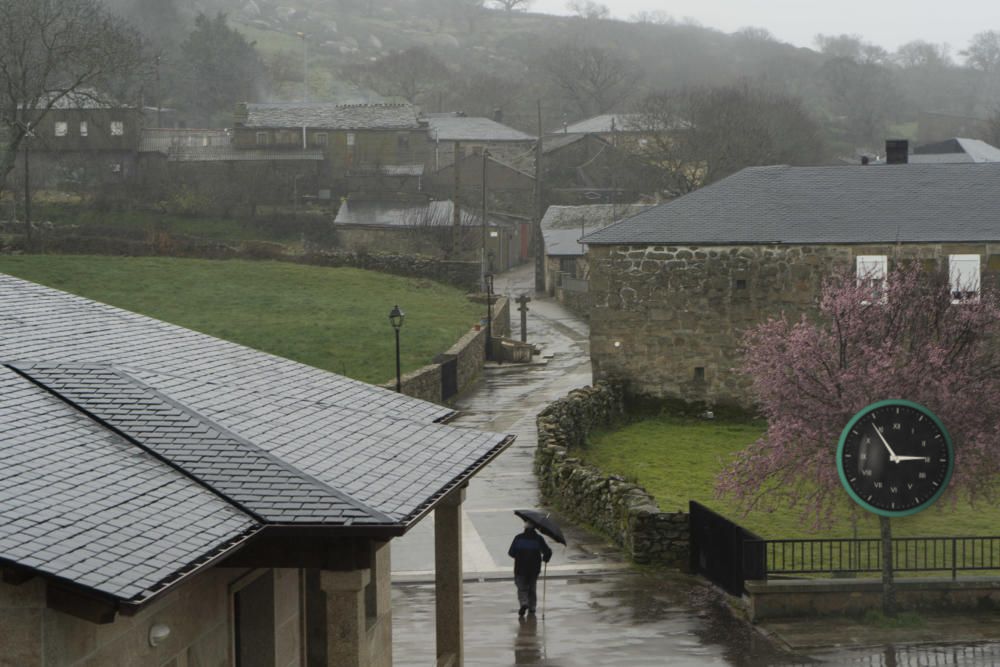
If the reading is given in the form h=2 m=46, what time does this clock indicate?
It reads h=2 m=54
